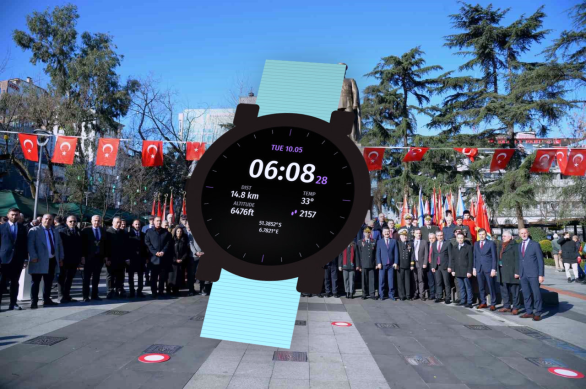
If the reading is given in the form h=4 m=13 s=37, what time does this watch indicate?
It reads h=6 m=8 s=28
